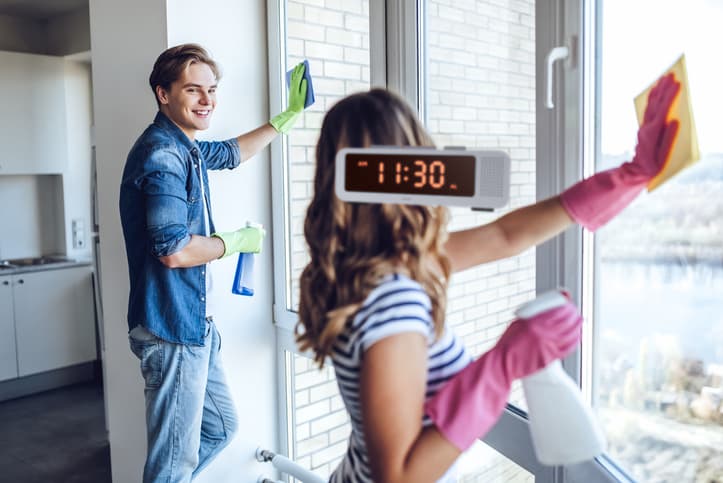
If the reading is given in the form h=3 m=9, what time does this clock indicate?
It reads h=11 m=30
